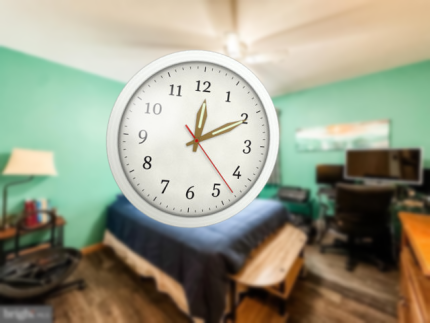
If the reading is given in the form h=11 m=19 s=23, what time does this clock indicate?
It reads h=12 m=10 s=23
